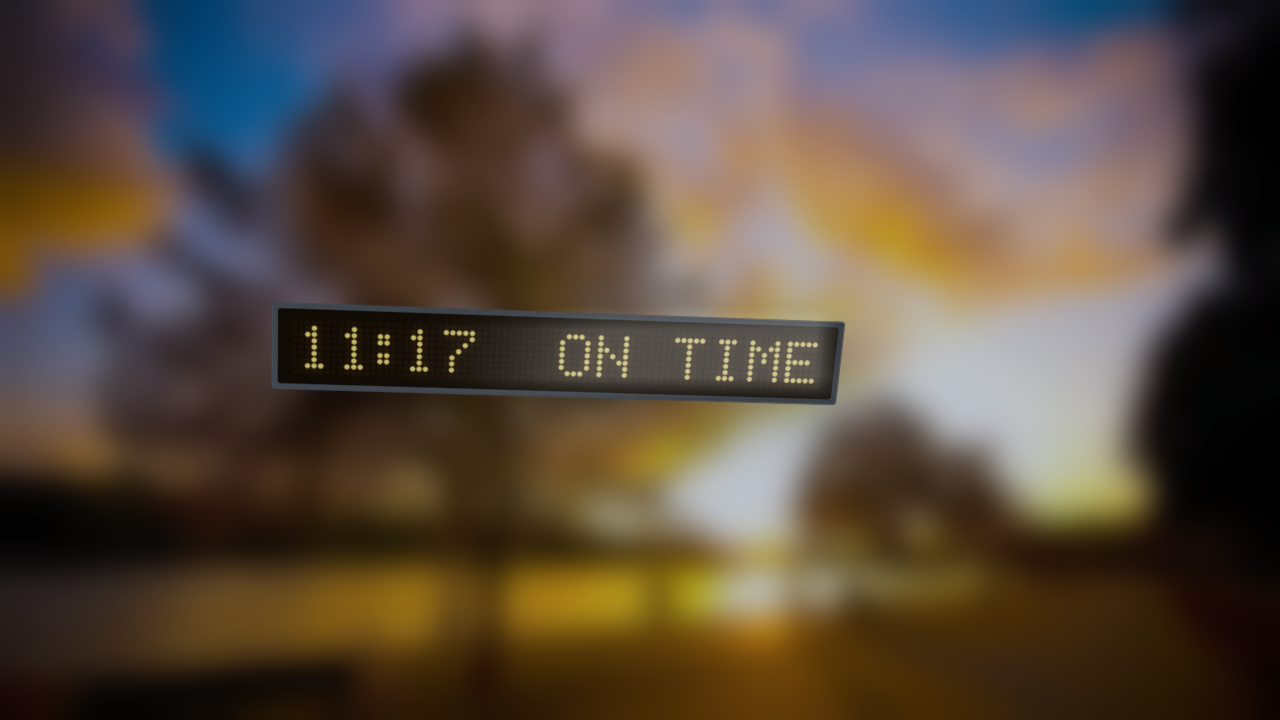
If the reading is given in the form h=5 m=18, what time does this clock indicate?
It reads h=11 m=17
